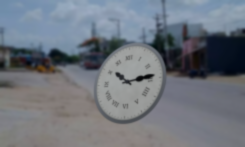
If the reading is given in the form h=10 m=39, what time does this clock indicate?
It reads h=10 m=14
